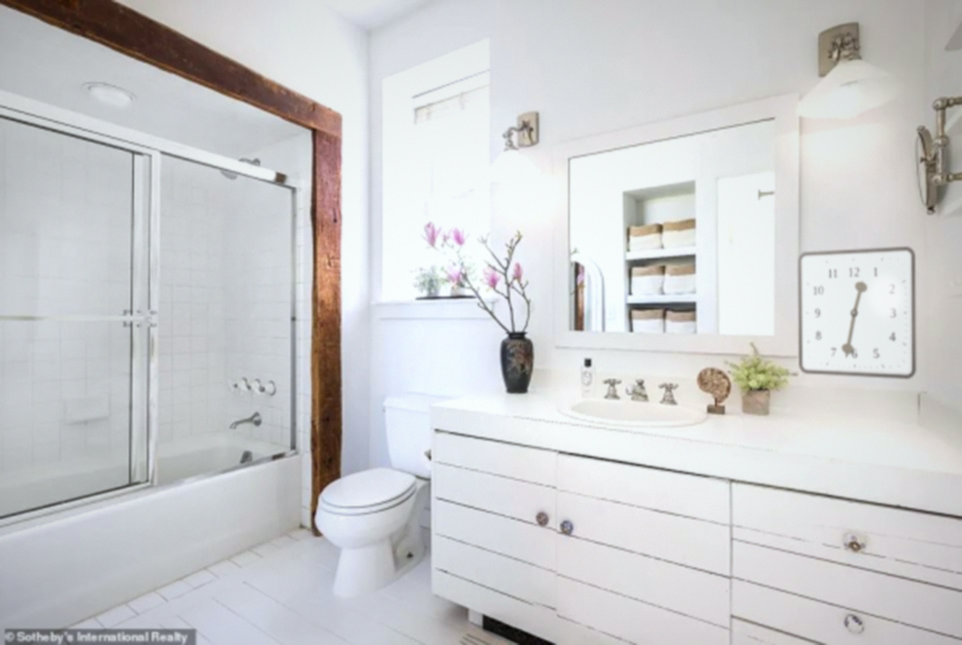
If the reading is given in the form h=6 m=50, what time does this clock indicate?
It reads h=12 m=32
